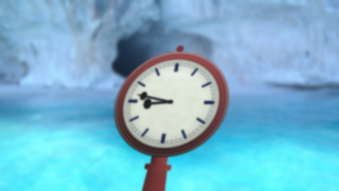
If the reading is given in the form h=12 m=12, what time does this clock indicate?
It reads h=8 m=47
